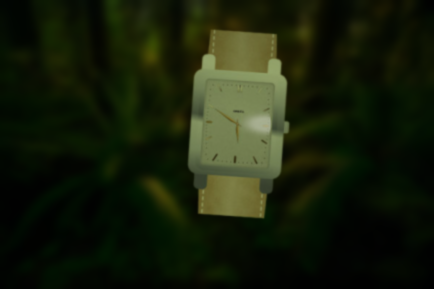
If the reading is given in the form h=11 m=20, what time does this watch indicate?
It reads h=5 m=50
